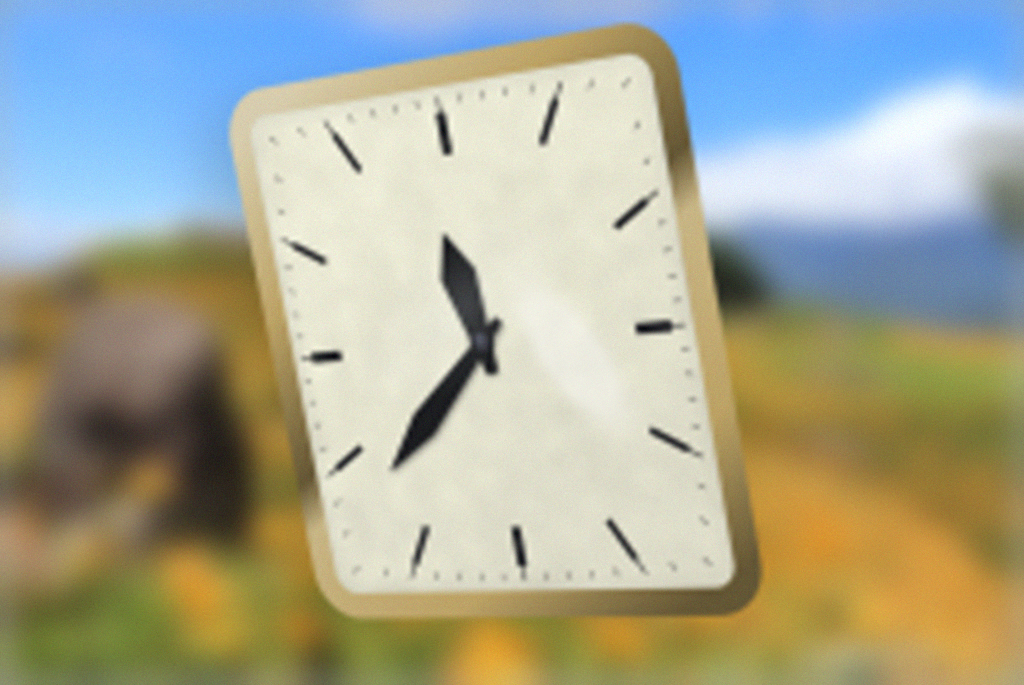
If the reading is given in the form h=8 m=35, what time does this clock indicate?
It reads h=11 m=38
